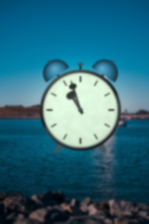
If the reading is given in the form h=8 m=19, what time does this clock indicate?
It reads h=10 m=57
